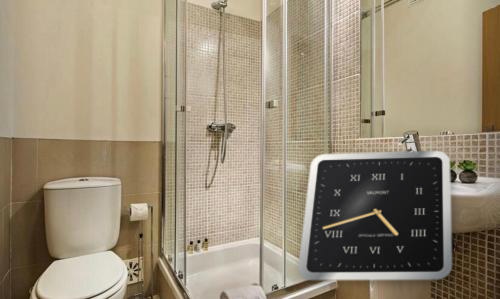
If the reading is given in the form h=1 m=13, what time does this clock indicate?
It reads h=4 m=42
